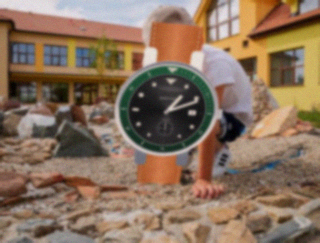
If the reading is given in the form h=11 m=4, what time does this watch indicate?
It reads h=1 m=11
